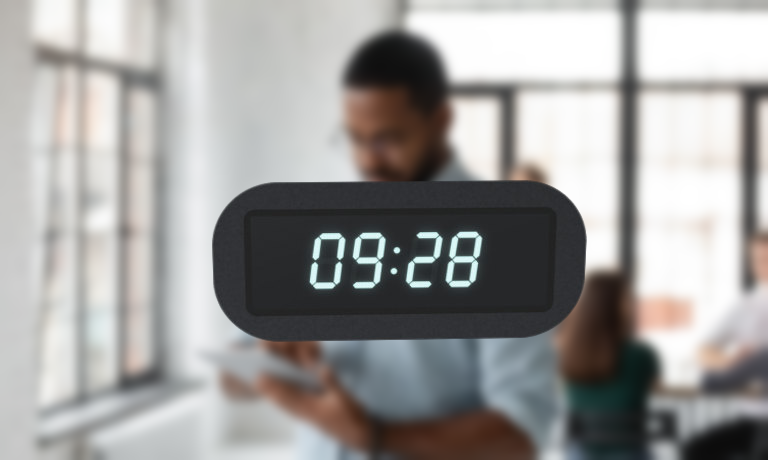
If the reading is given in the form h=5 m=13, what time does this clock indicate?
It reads h=9 m=28
